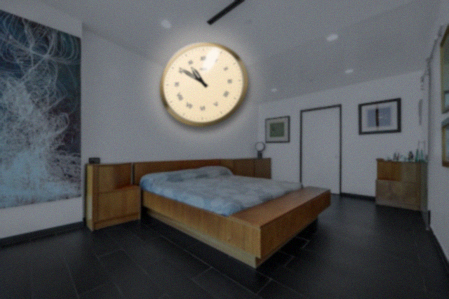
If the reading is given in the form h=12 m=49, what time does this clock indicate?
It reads h=10 m=51
